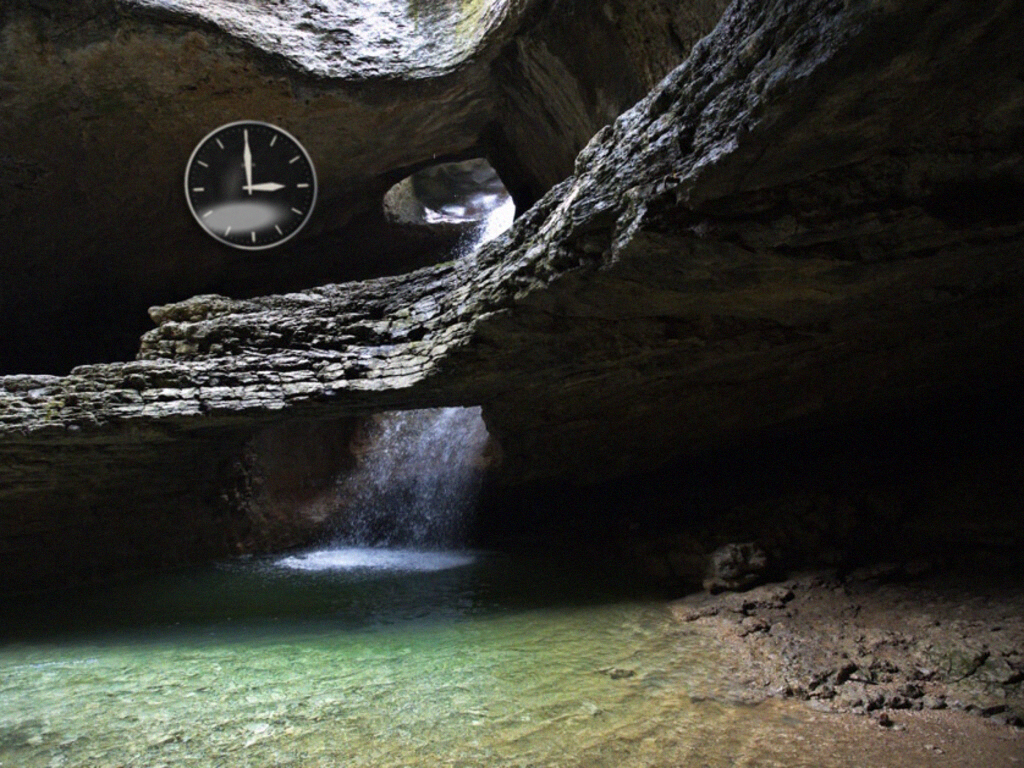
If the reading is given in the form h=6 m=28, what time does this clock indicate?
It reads h=3 m=0
